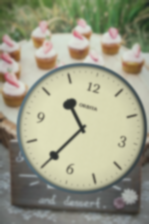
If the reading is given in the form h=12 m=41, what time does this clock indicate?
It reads h=10 m=35
